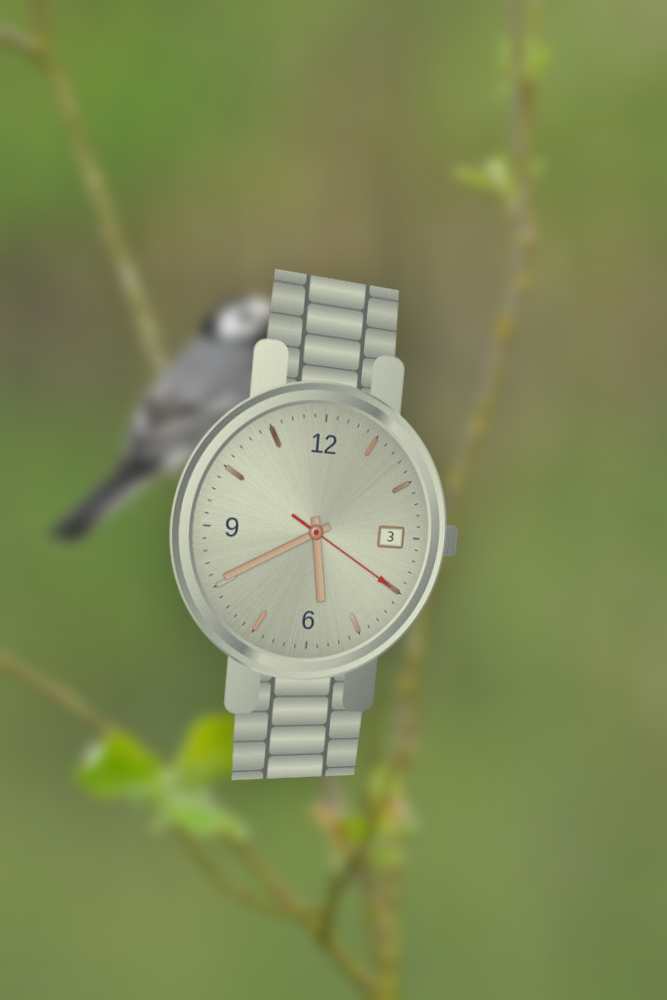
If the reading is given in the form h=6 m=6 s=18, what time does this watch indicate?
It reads h=5 m=40 s=20
